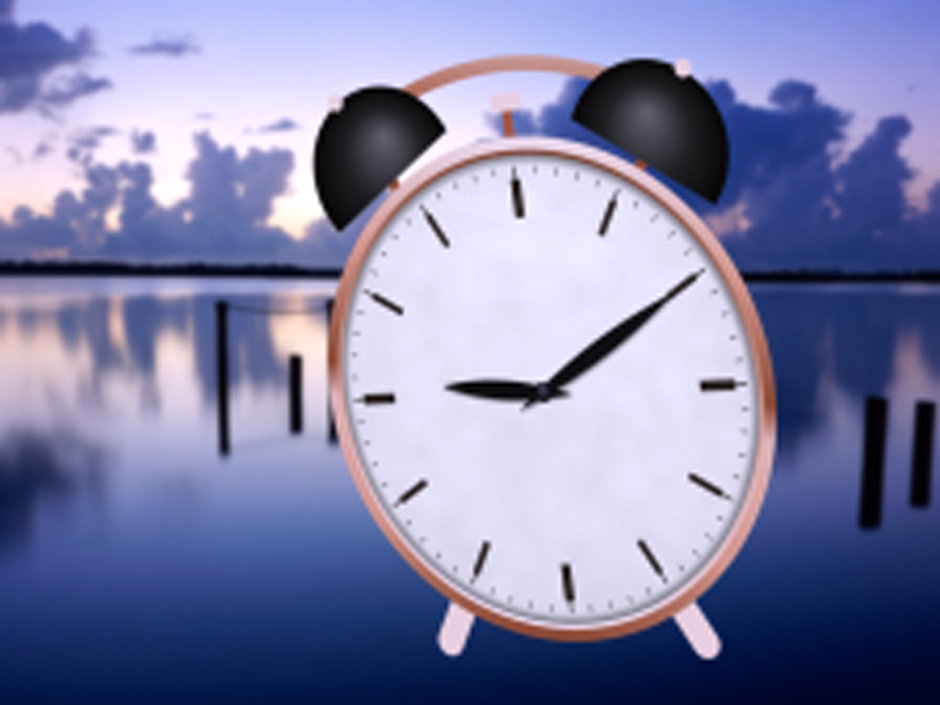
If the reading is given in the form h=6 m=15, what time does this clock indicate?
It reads h=9 m=10
